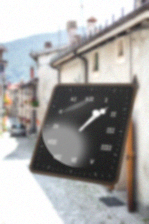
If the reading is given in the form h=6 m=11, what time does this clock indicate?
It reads h=1 m=7
